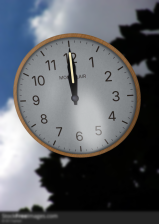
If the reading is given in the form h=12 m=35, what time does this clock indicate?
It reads h=12 m=0
